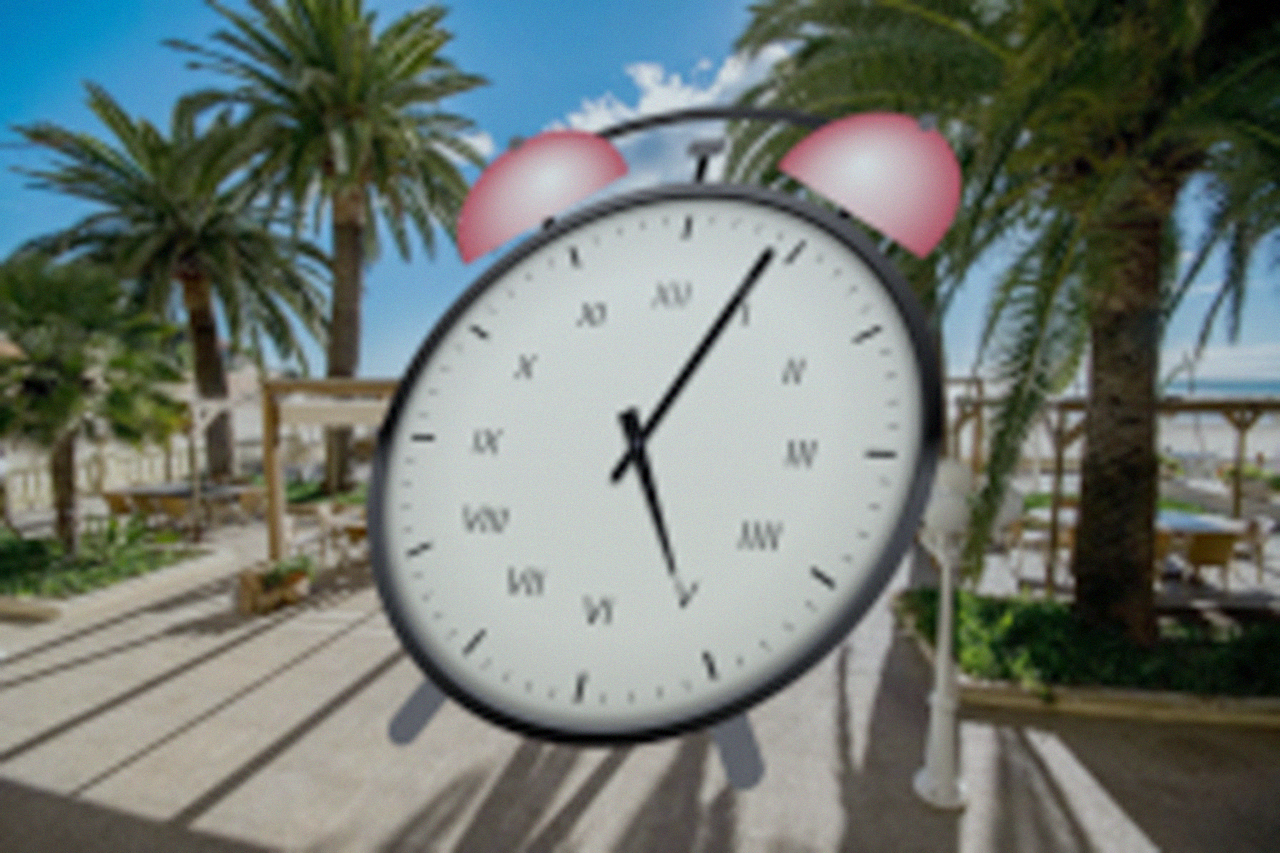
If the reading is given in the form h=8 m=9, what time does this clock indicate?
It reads h=5 m=4
